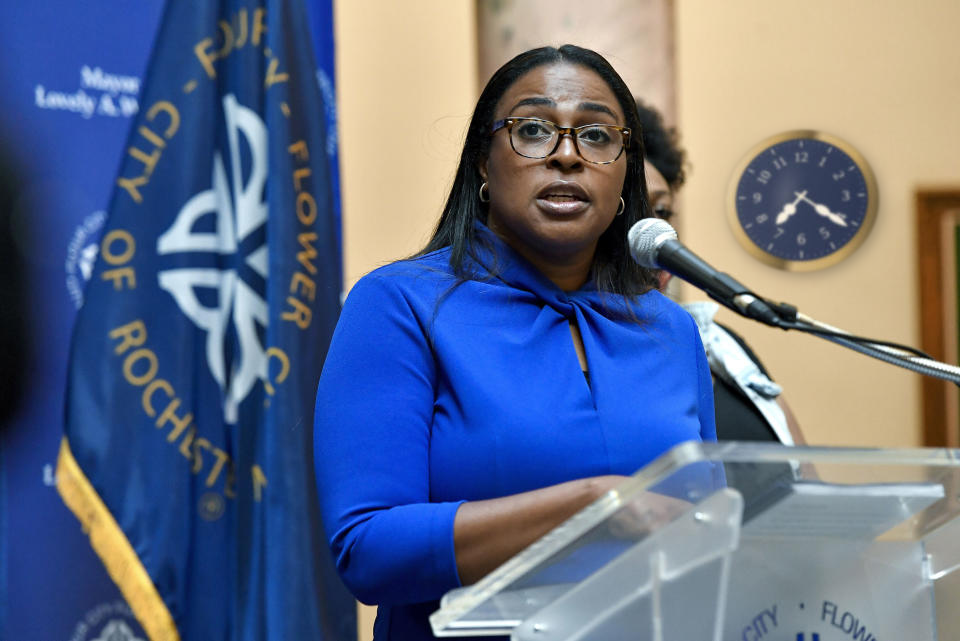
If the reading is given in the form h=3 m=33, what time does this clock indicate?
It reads h=7 m=21
